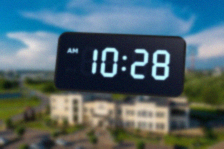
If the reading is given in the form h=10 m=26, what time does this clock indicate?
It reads h=10 m=28
